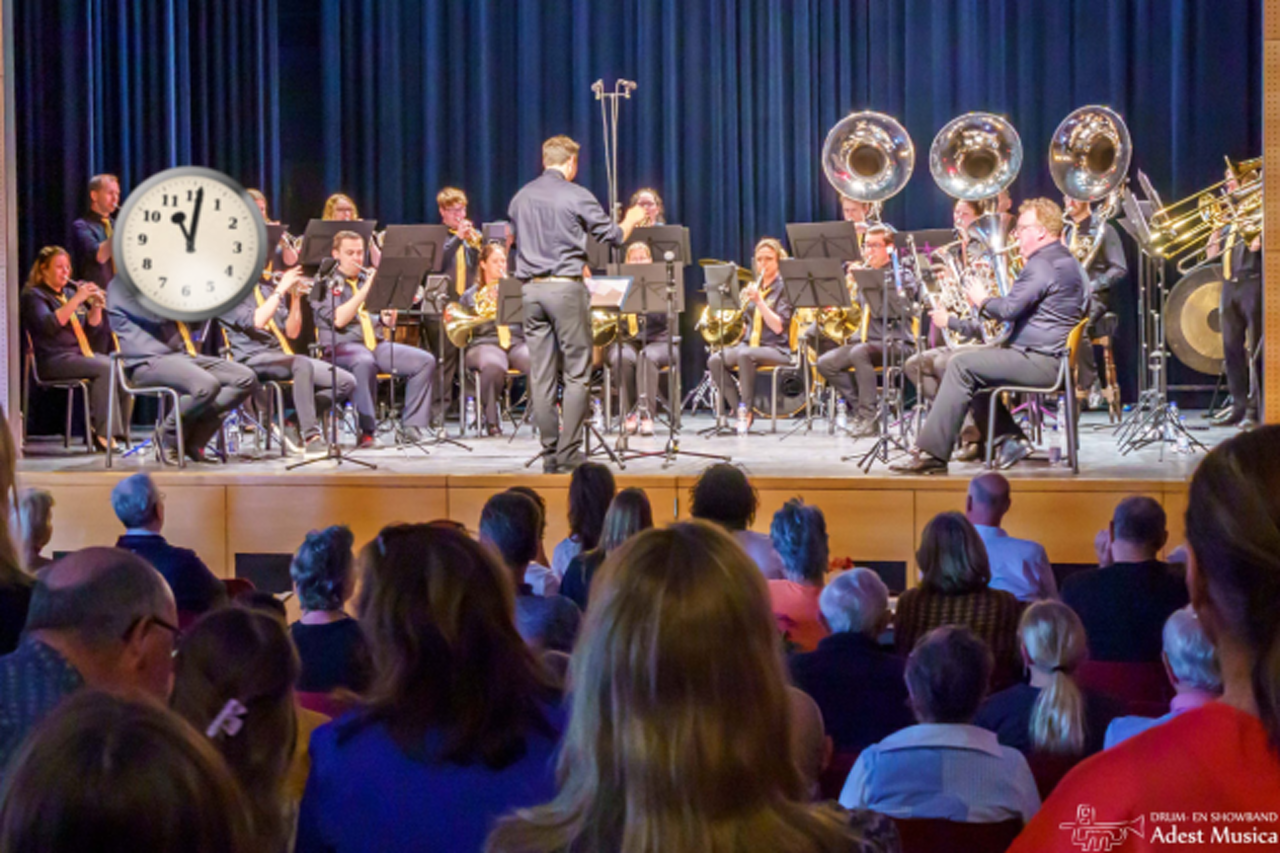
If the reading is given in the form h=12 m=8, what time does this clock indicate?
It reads h=11 m=1
